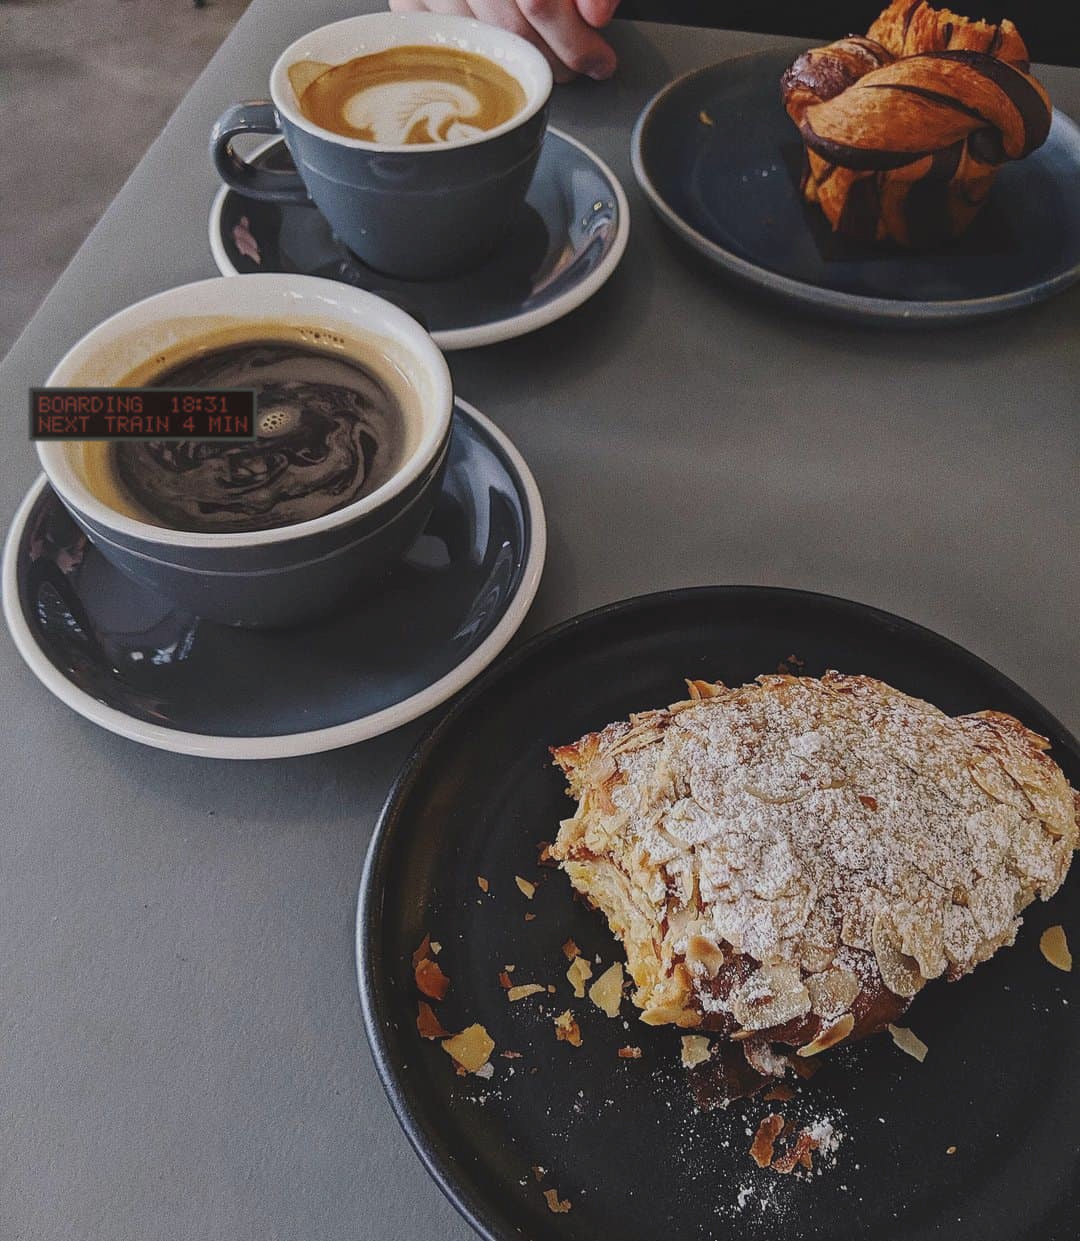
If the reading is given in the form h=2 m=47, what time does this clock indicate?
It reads h=18 m=31
